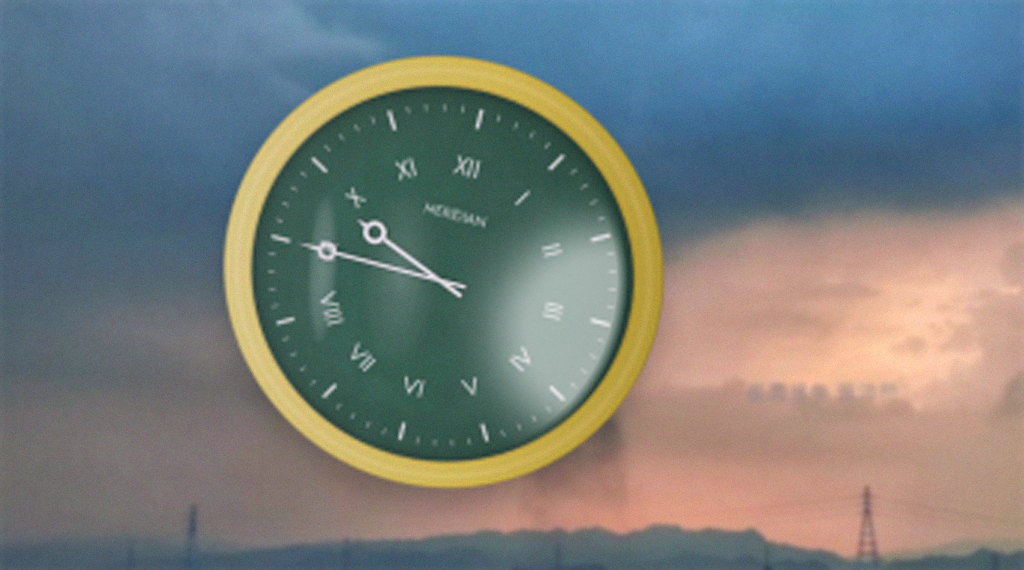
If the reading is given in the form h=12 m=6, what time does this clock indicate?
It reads h=9 m=45
